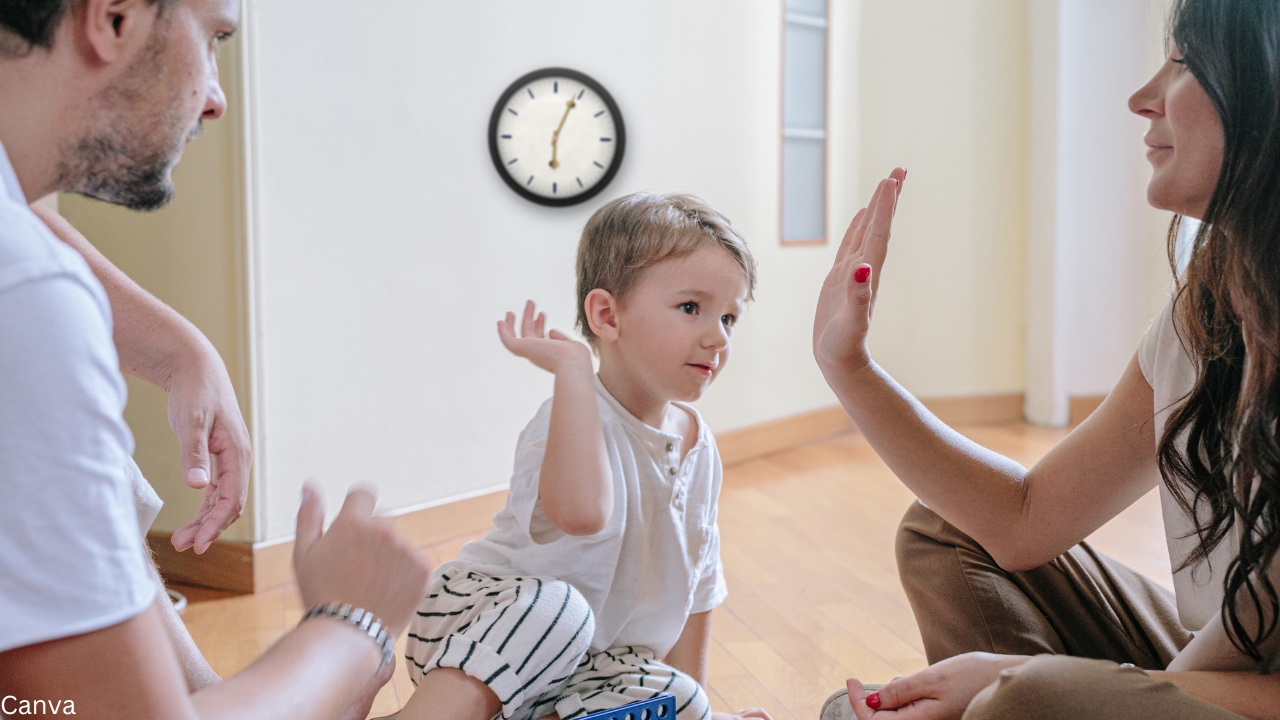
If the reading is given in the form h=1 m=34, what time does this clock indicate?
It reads h=6 m=4
